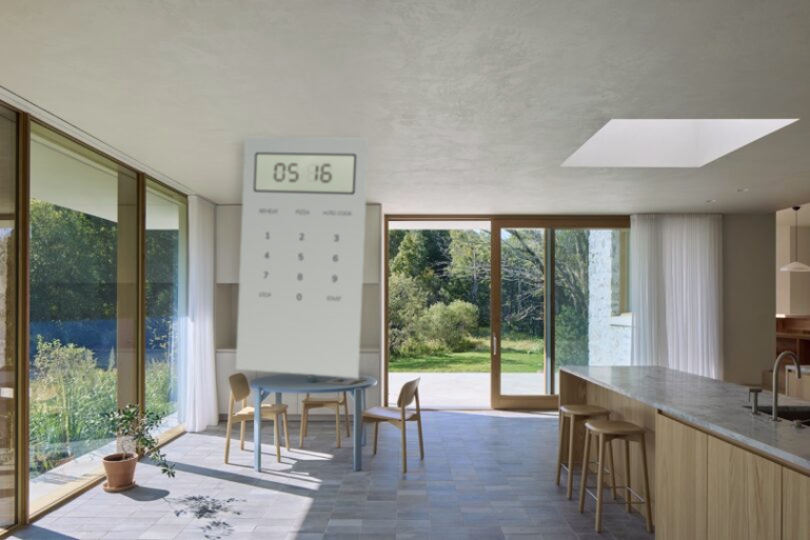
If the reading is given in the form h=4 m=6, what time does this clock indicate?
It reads h=5 m=16
